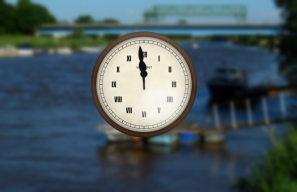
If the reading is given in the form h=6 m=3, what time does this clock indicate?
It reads h=11 m=59
